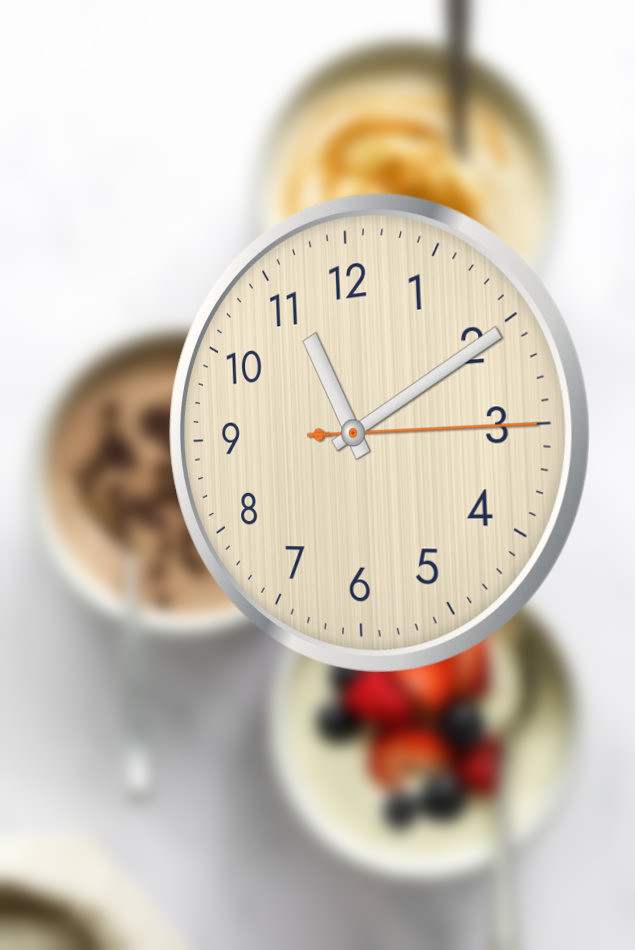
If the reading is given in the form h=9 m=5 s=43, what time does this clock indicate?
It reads h=11 m=10 s=15
